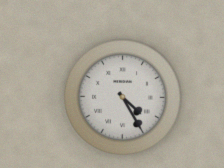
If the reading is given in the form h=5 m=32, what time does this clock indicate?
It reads h=4 m=25
